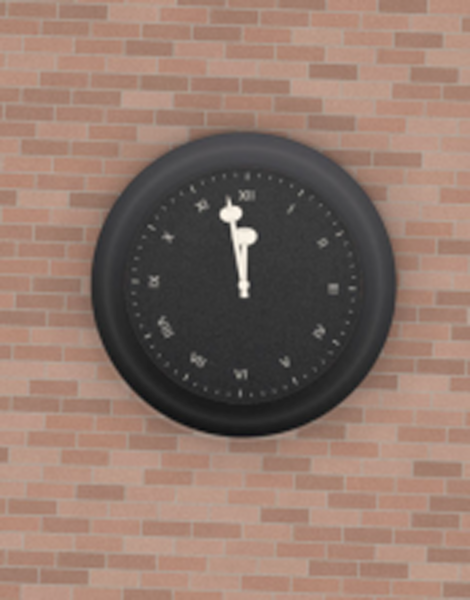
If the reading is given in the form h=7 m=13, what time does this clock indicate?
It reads h=11 m=58
